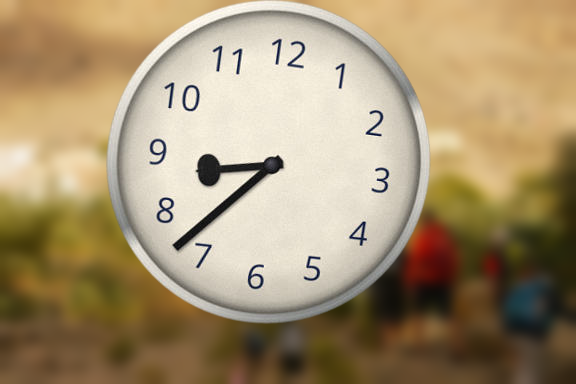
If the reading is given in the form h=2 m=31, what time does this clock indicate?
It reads h=8 m=37
